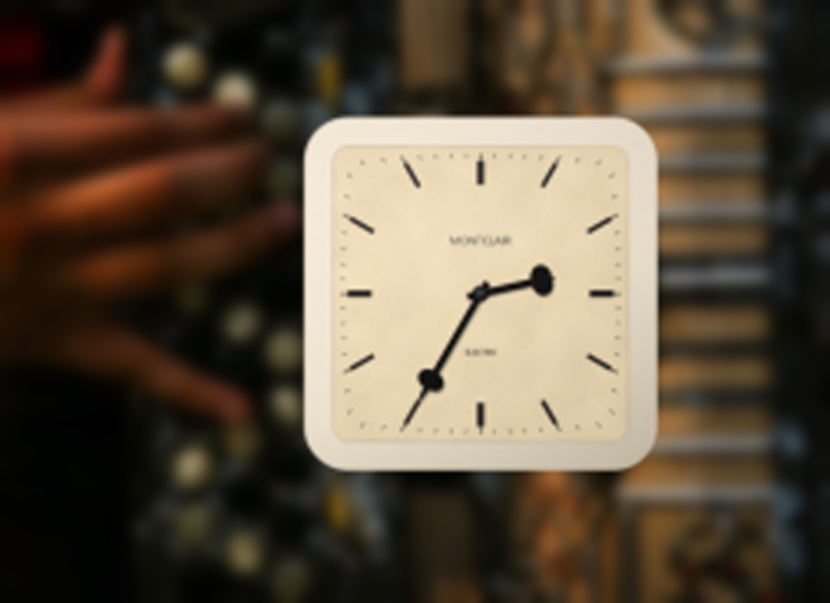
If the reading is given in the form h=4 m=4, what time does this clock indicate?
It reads h=2 m=35
